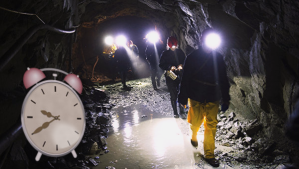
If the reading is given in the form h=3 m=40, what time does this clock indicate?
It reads h=9 m=40
